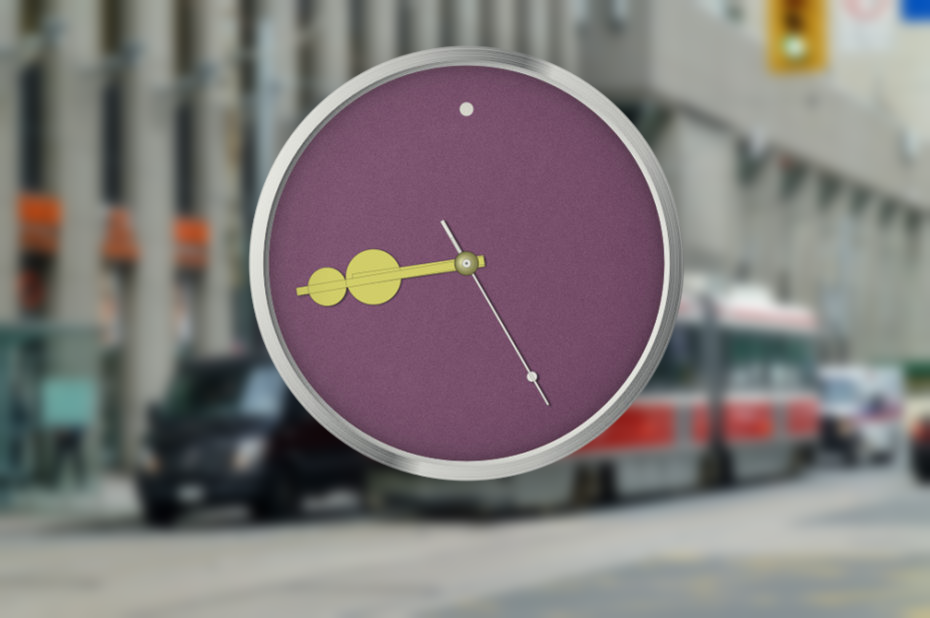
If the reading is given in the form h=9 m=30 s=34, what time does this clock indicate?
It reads h=8 m=43 s=25
